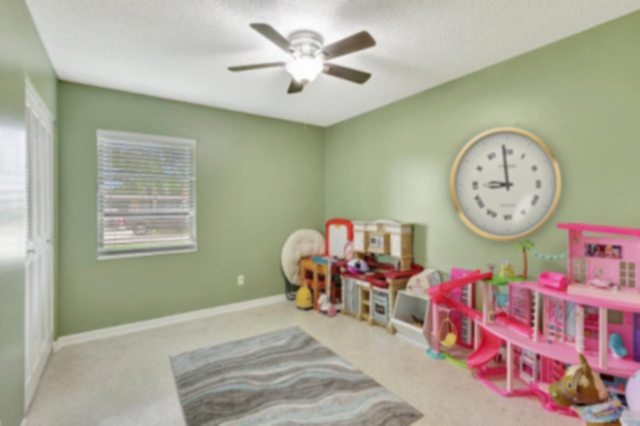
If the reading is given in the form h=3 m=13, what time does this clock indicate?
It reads h=8 m=59
